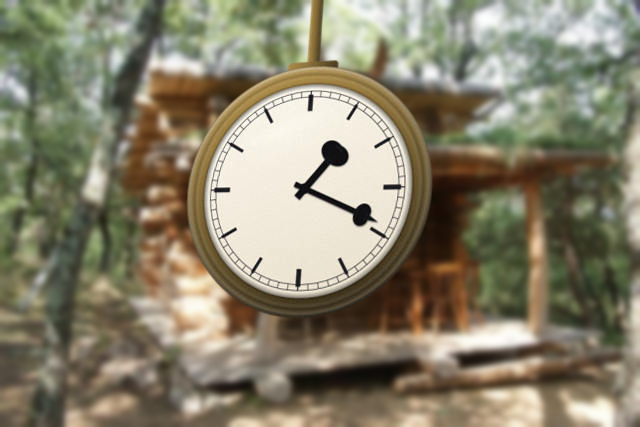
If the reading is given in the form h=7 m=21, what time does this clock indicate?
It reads h=1 m=19
